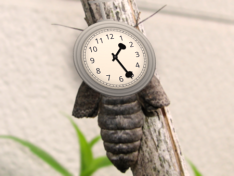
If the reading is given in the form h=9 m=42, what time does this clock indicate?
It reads h=1 m=26
